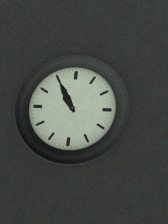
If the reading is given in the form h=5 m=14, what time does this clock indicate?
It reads h=10 m=55
